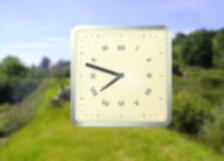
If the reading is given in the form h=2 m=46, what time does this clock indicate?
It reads h=7 m=48
